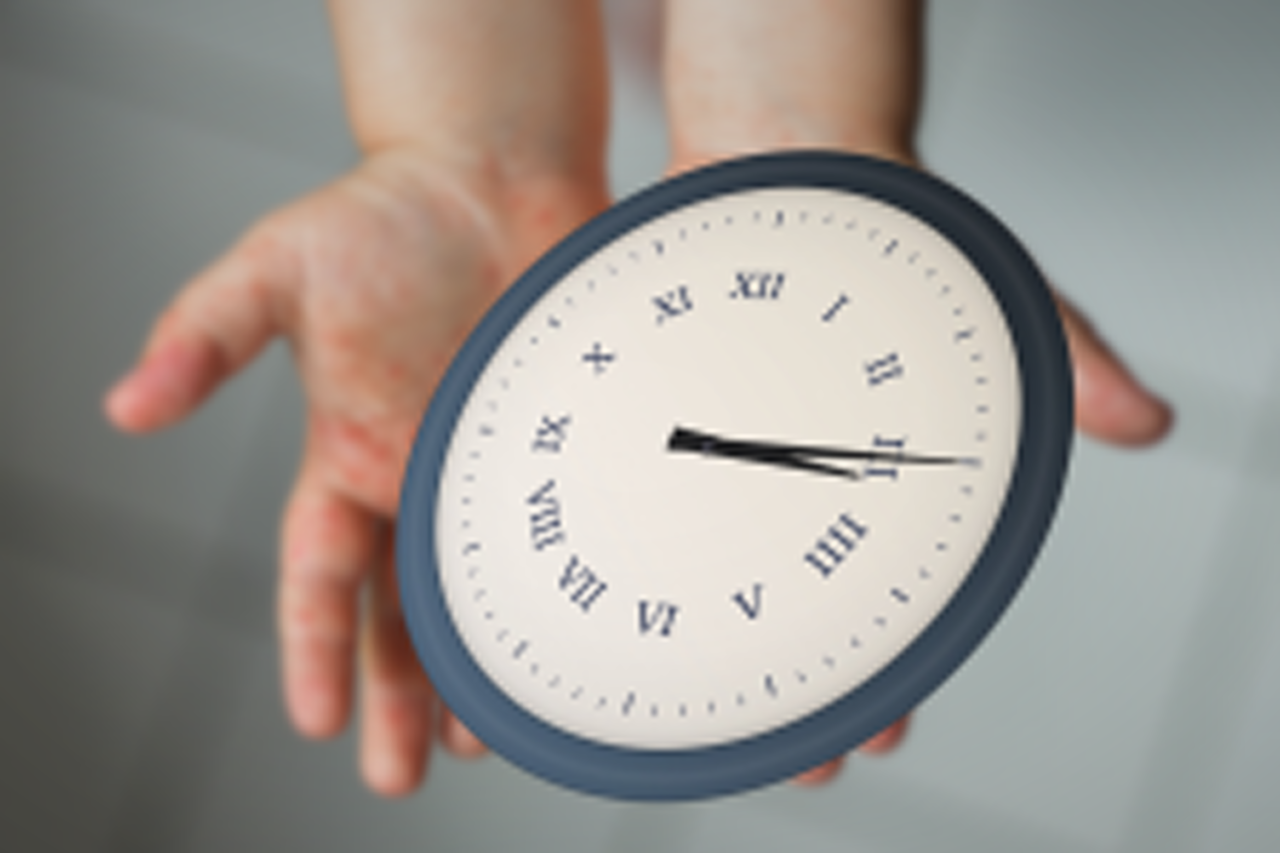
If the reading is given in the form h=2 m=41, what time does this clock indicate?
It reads h=3 m=15
